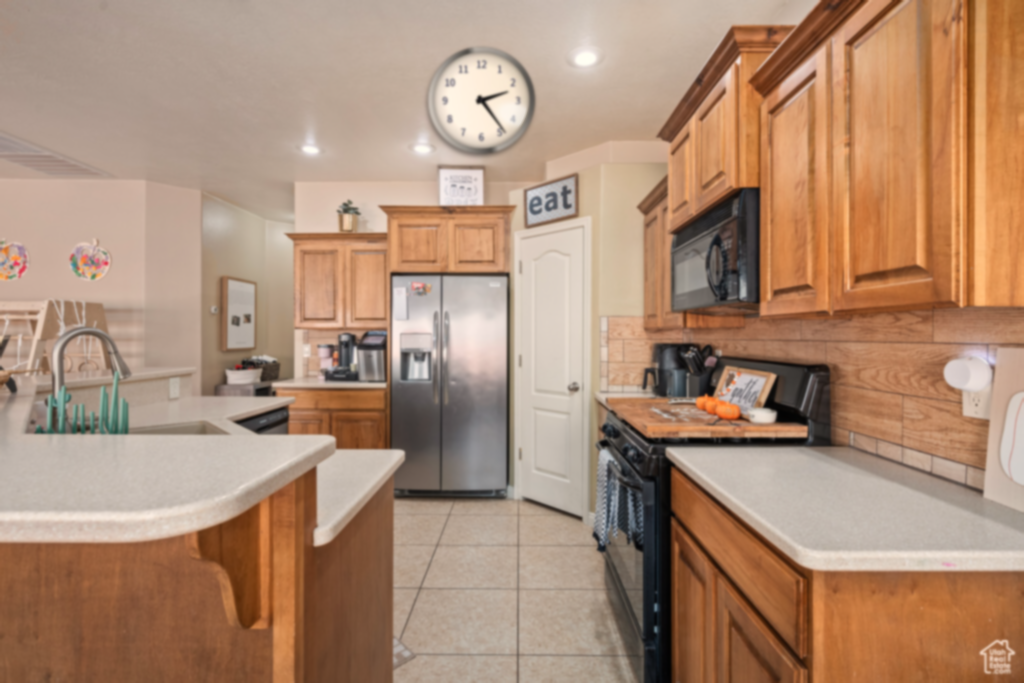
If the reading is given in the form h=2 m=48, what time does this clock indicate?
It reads h=2 m=24
